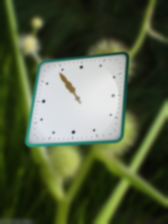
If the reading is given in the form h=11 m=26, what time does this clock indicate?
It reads h=10 m=54
